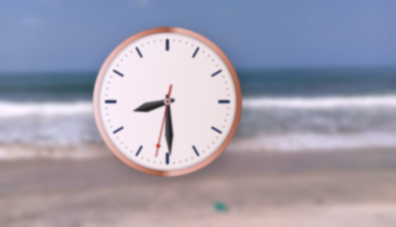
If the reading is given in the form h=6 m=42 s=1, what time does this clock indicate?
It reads h=8 m=29 s=32
